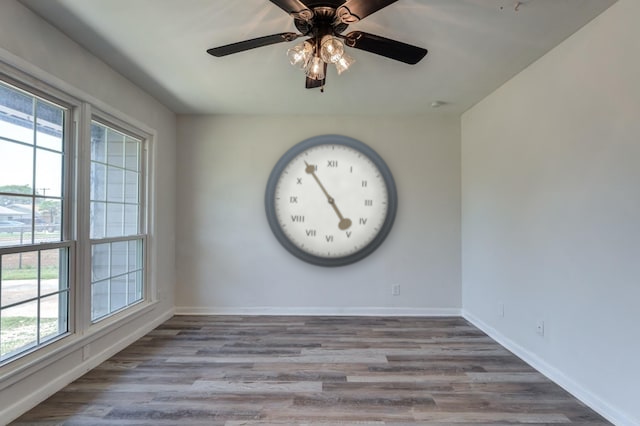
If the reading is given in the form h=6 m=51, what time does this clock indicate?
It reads h=4 m=54
